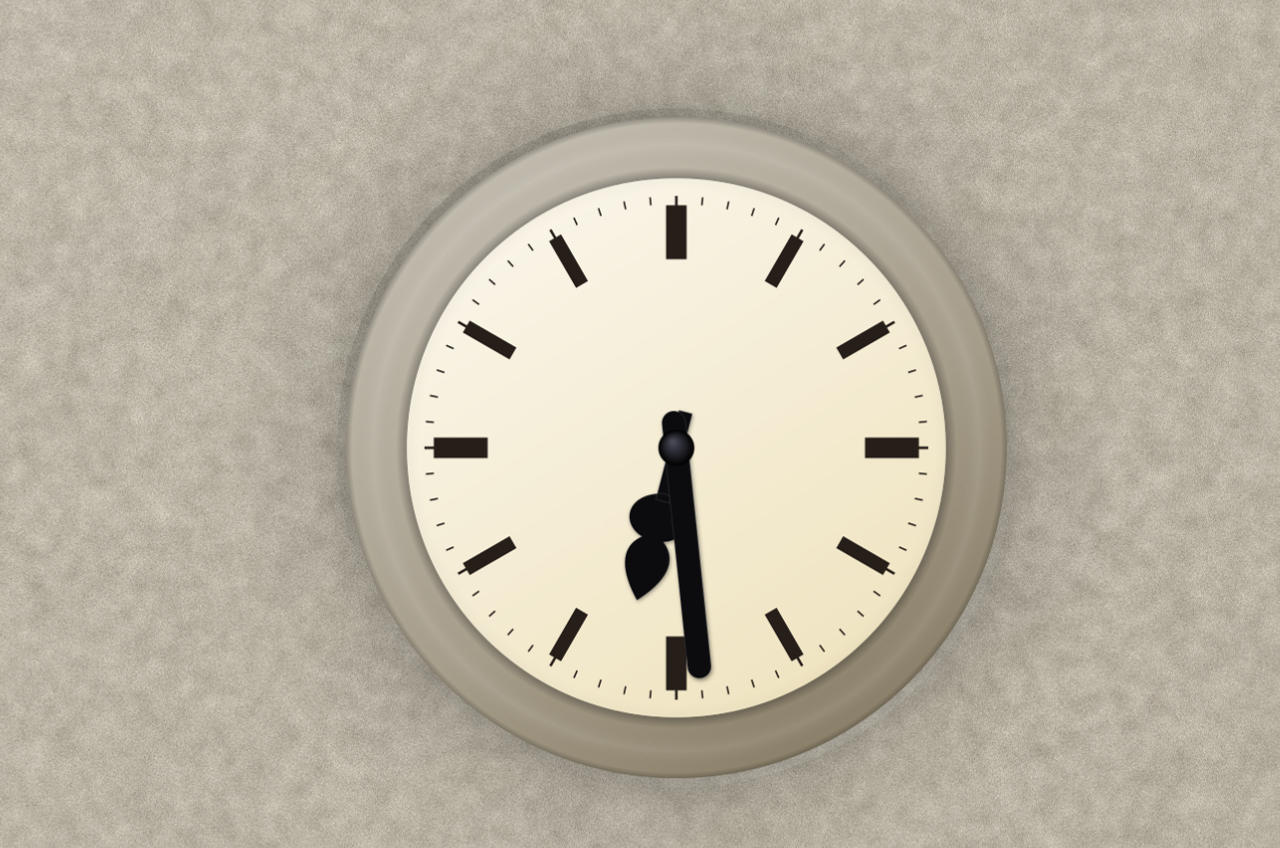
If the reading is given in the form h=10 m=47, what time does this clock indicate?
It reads h=6 m=29
